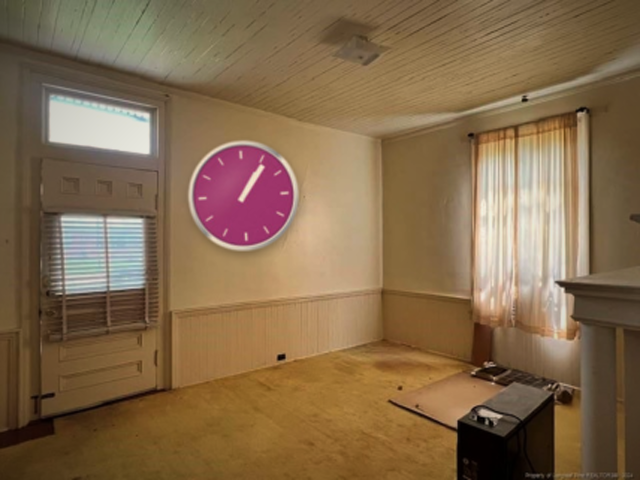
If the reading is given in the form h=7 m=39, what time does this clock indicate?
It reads h=1 m=6
